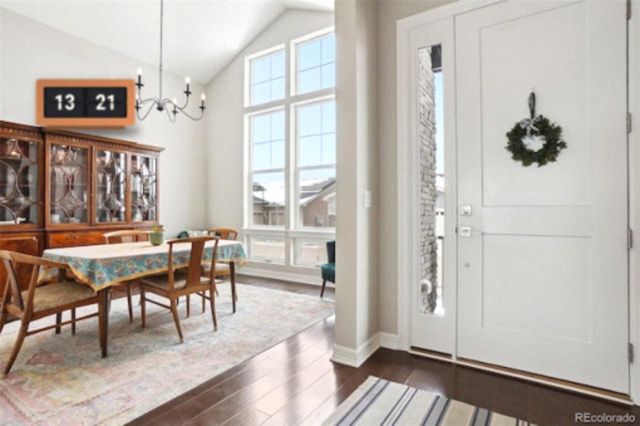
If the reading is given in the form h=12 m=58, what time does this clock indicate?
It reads h=13 m=21
